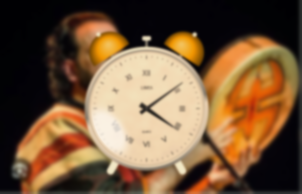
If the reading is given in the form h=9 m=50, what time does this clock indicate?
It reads h=4 m=9
